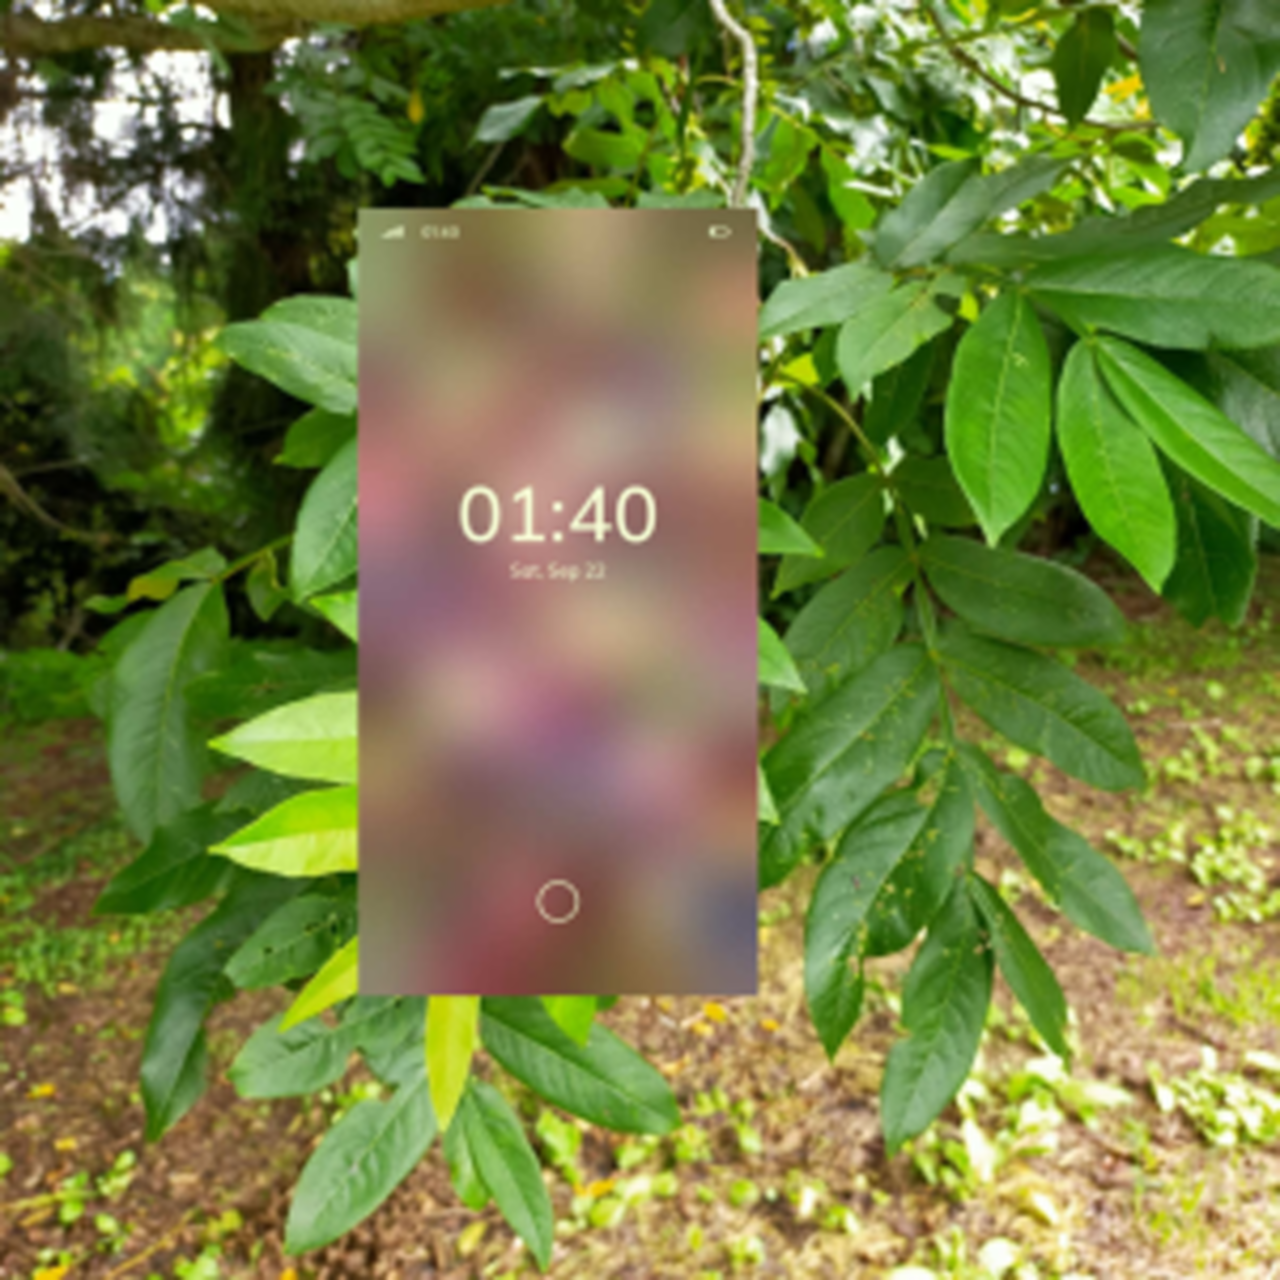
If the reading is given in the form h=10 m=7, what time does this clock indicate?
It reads h=1 m=40
